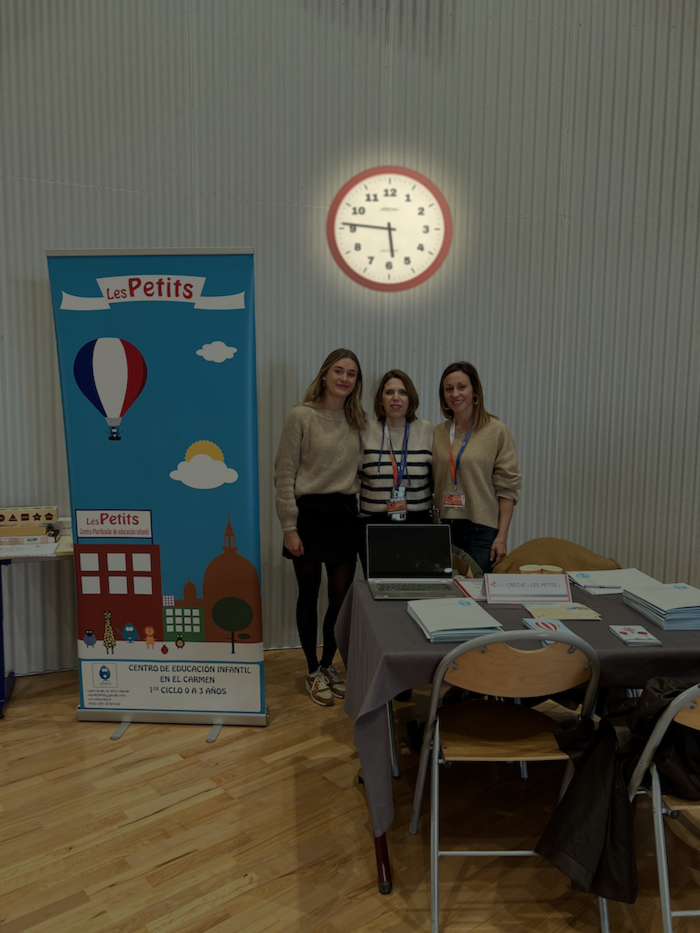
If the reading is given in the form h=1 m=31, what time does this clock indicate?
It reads h=5 m=46
